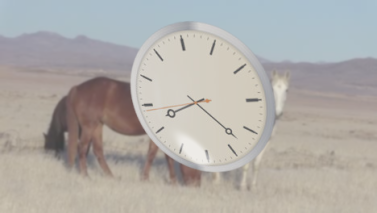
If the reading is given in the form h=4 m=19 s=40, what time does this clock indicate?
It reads h=8 m=22 s=44
